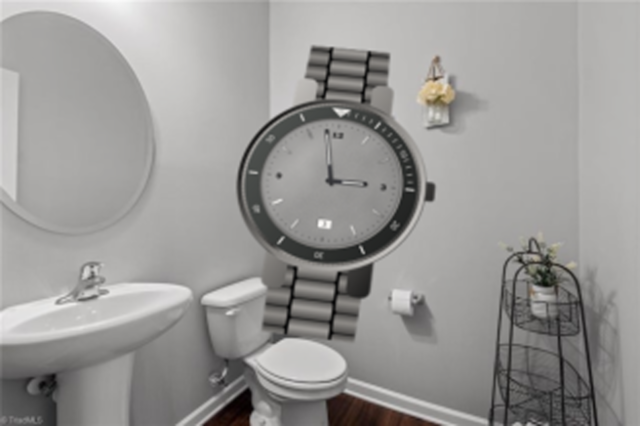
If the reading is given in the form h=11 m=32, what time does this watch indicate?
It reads h=2 m=58
